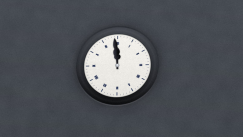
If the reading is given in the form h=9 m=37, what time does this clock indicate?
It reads h=11 m=59
